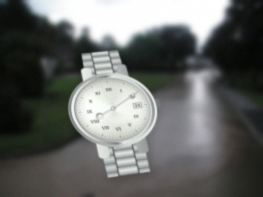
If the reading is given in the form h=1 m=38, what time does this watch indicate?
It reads h=8 m=10
